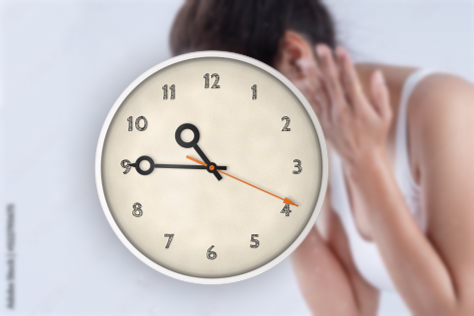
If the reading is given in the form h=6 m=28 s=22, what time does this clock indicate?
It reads h=10 m=45 s=19
